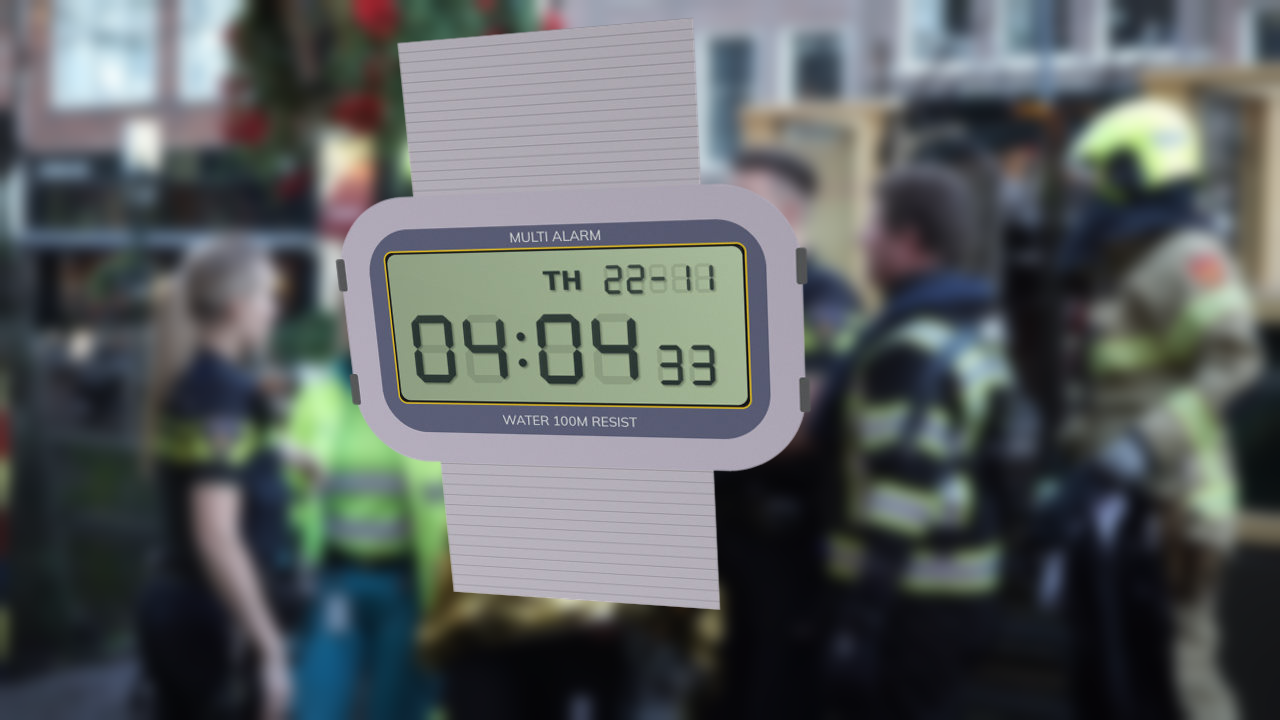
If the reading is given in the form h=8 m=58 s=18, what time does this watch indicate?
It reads h=4 m=4 s=33
